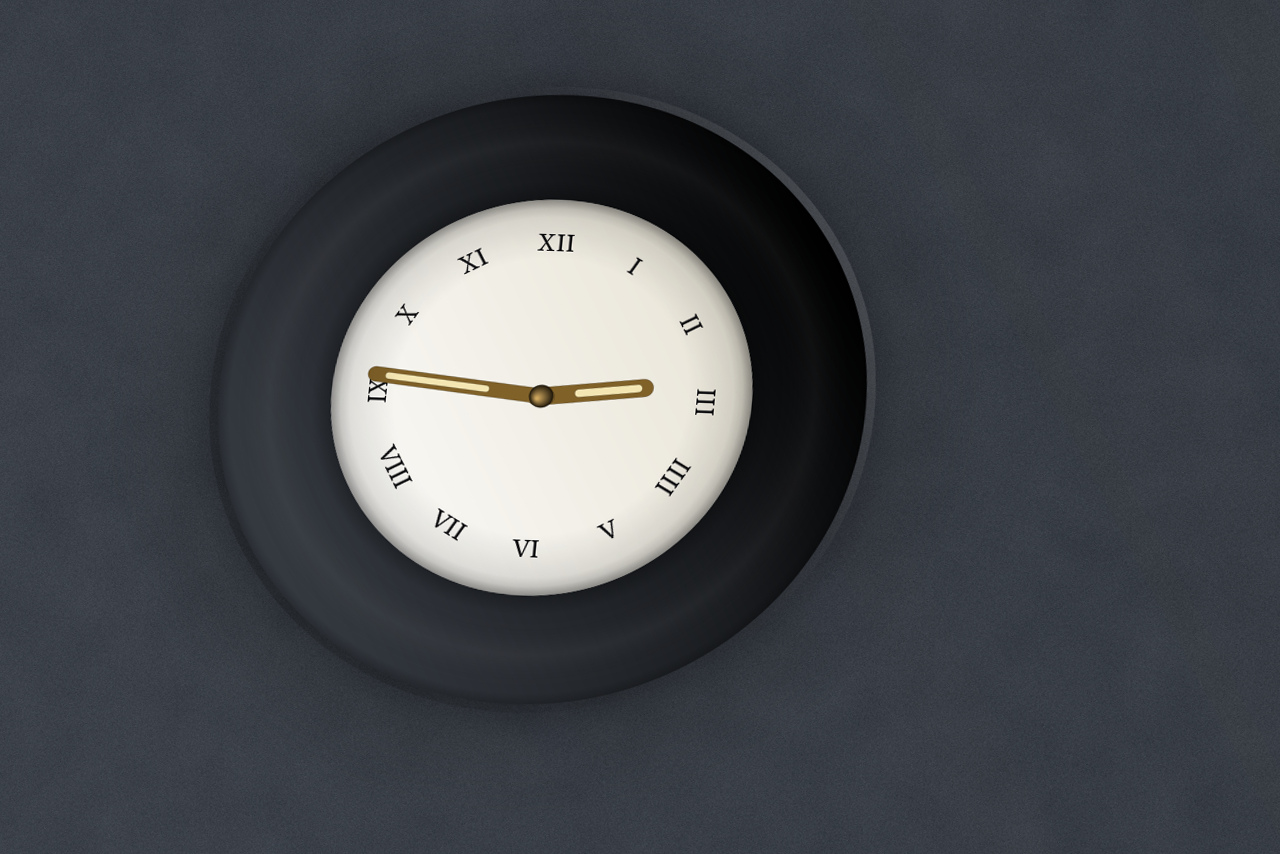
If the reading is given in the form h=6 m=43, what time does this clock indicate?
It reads h=2 m=46
